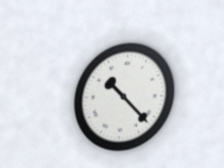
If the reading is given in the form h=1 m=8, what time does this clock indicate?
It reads h=10 m=22
